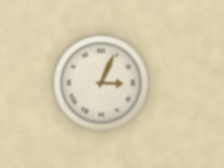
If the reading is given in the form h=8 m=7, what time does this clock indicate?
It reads h=3 m=4
